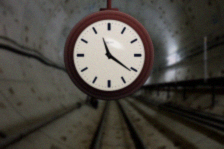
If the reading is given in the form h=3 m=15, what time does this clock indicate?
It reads h=11 m=21
